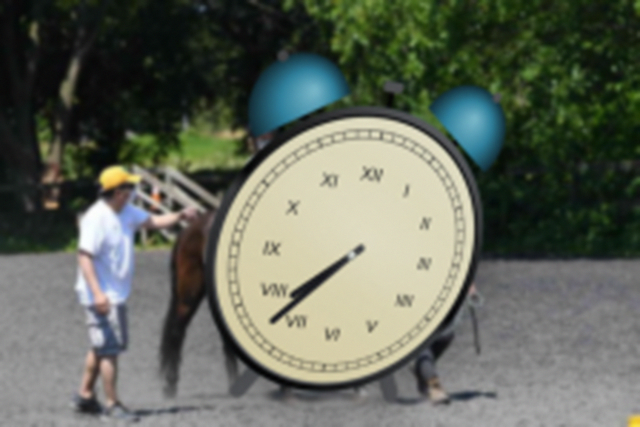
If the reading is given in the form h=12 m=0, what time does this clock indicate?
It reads h=7 m=37
